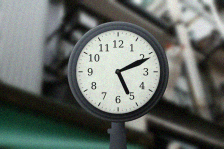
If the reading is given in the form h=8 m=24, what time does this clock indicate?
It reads h=5 m=11
